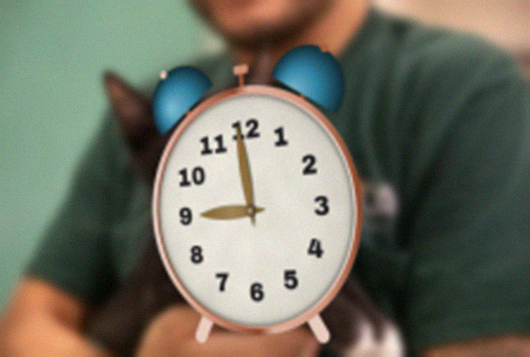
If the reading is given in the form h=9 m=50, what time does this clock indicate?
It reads h=8 m=59
